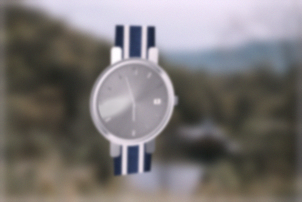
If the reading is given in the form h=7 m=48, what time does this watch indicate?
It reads h=5 m=57
